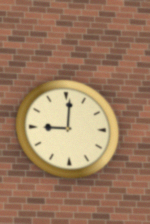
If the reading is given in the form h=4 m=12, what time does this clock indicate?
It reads h=9 m=1
